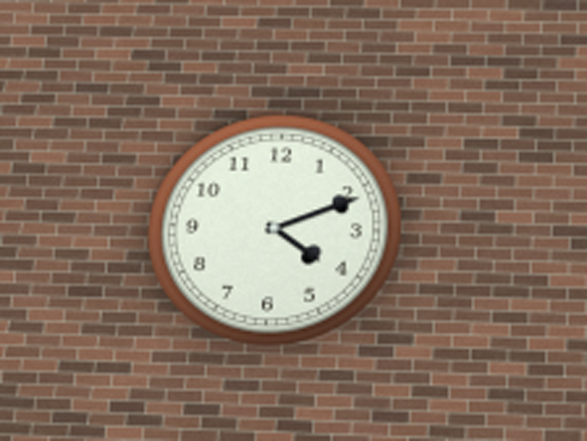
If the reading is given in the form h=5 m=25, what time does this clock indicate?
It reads h=4 m=11
